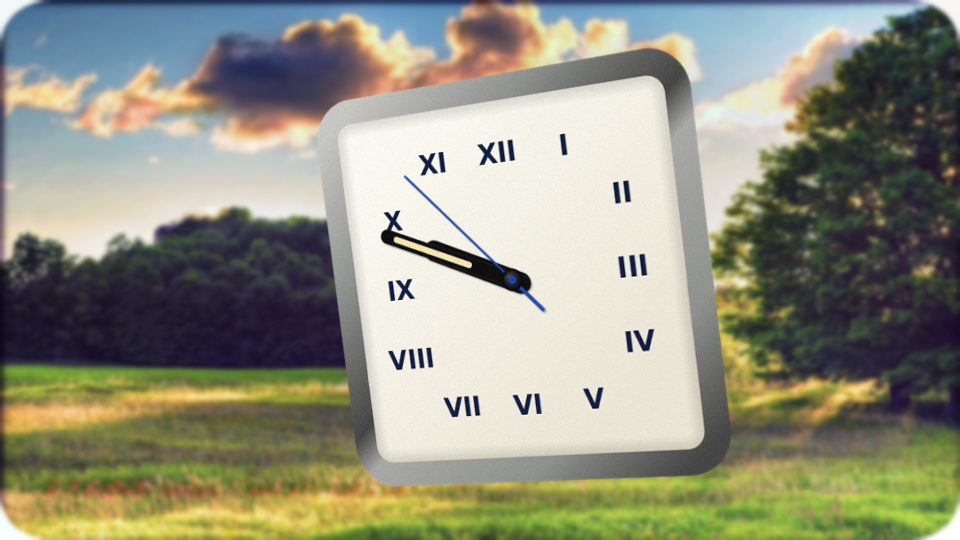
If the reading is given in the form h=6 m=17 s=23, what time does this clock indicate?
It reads h=9 m=48 s=53
